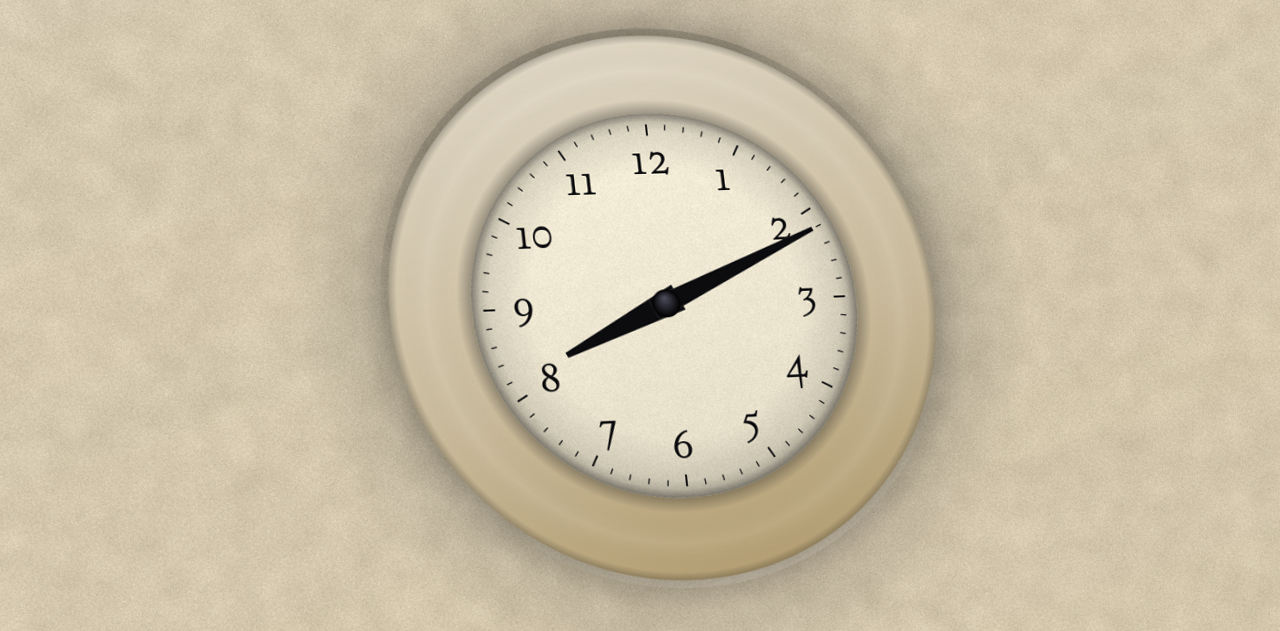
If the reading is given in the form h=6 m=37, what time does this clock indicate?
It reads h=8 m=11
